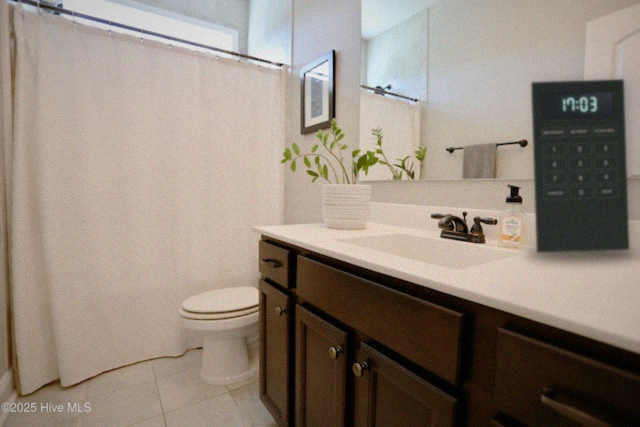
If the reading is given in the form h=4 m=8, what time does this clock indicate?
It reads h=17 m=3
